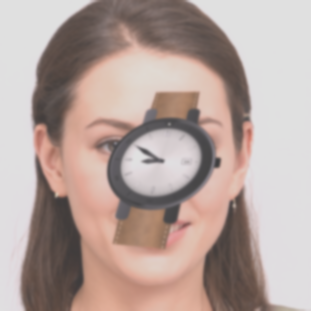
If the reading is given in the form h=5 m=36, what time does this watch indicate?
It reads h=8 m=50
